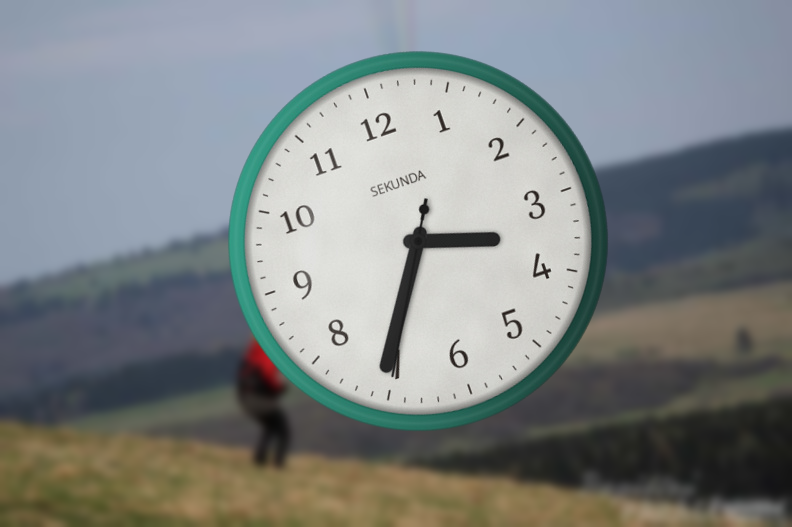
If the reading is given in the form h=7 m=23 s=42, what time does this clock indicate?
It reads h=3 m=35 s=35
